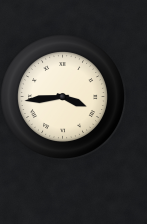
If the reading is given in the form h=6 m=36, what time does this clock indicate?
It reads h=3 m=44
